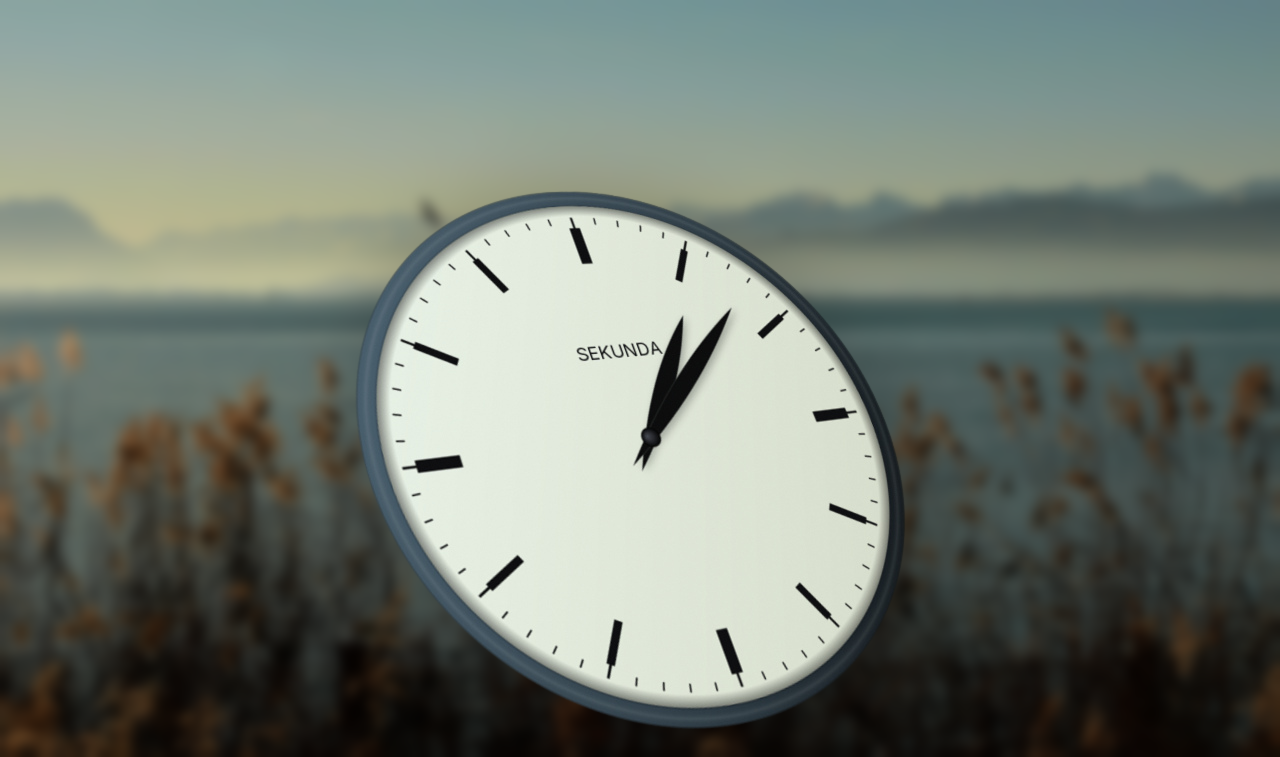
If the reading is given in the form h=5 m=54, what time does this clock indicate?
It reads h=1 m=8
